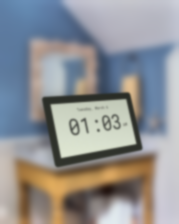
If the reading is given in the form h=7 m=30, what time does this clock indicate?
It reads h=1 m=3
